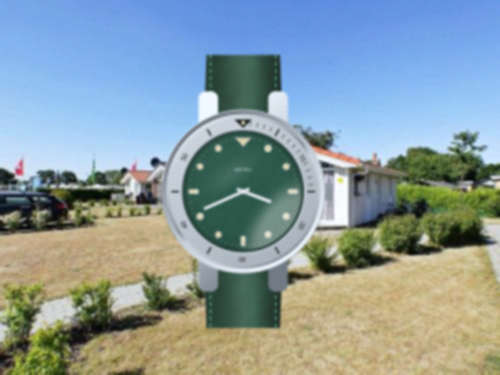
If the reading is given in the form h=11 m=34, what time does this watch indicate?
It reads h=3 m=41
